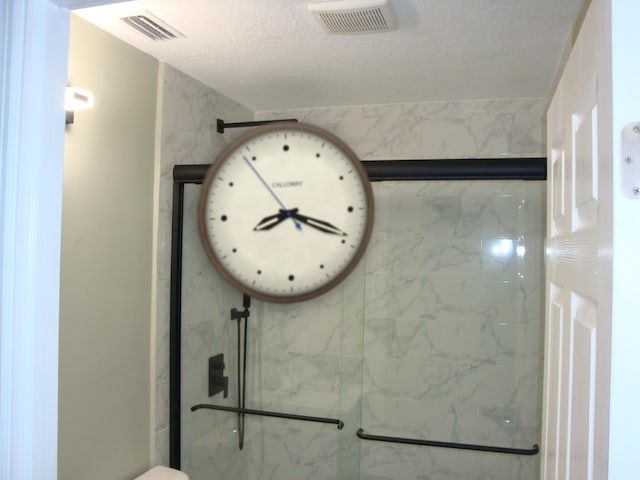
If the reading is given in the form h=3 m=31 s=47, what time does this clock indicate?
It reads h=8 m=18 s=54
